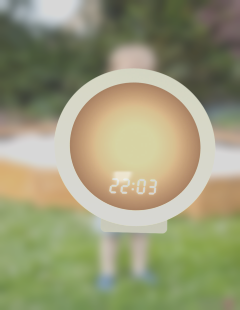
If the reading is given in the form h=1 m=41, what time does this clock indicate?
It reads h=22 m=3
